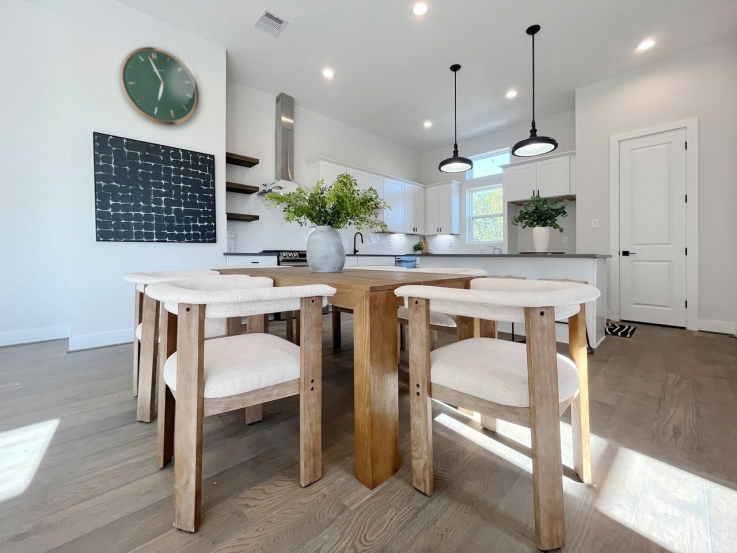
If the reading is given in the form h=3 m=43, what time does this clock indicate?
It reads h=6 m=58
